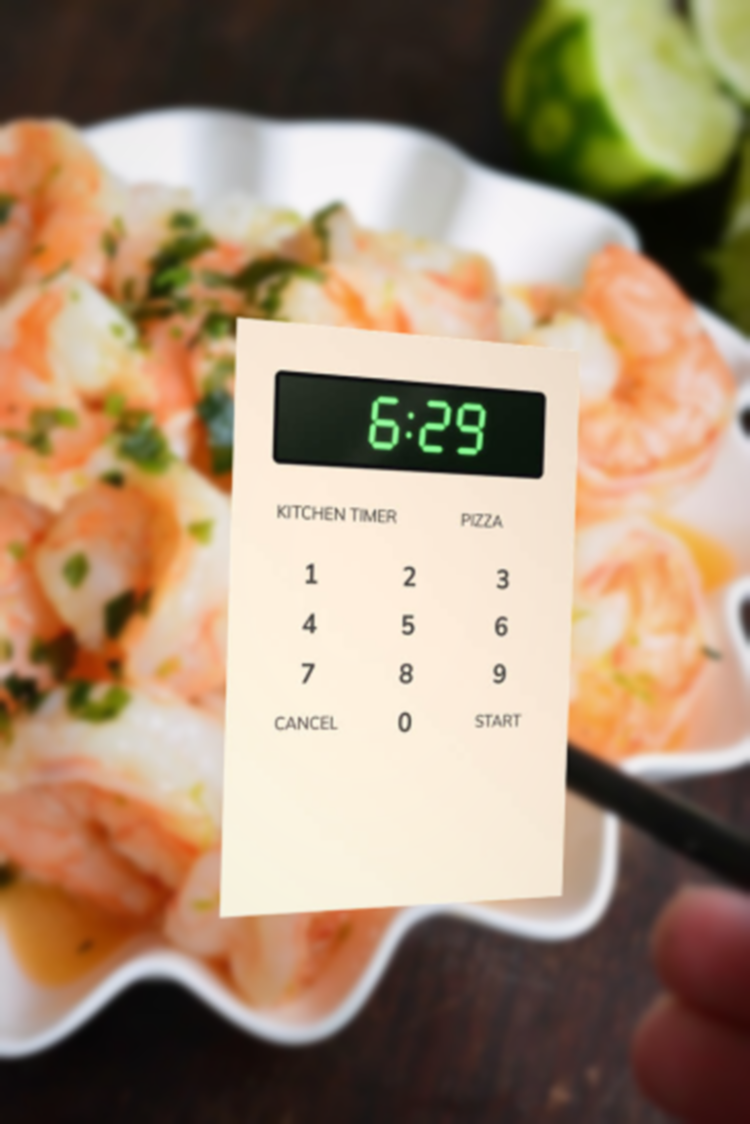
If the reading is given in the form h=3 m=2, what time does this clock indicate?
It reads h=6 m=29
